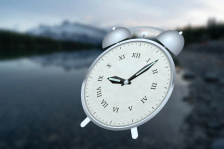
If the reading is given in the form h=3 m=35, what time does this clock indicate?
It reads h=9 m=7
